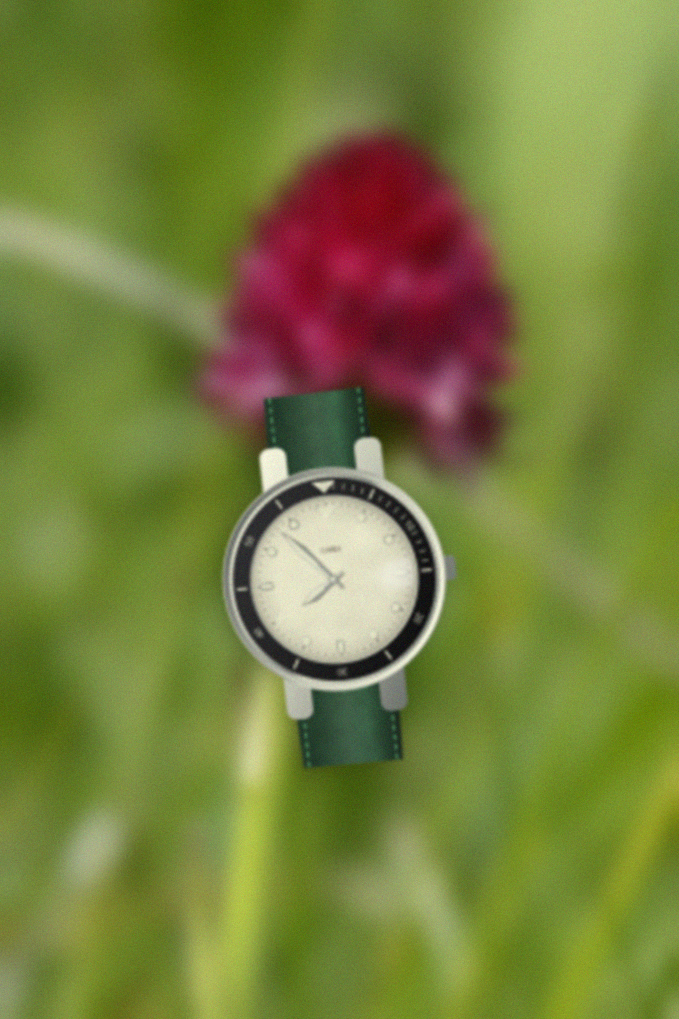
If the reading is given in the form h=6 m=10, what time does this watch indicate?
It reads h=7 m=53
